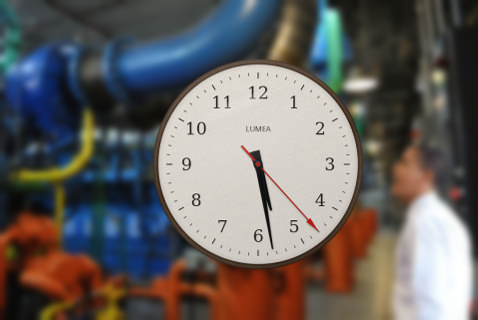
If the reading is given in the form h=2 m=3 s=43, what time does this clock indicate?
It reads h=5 m=28 s=23
